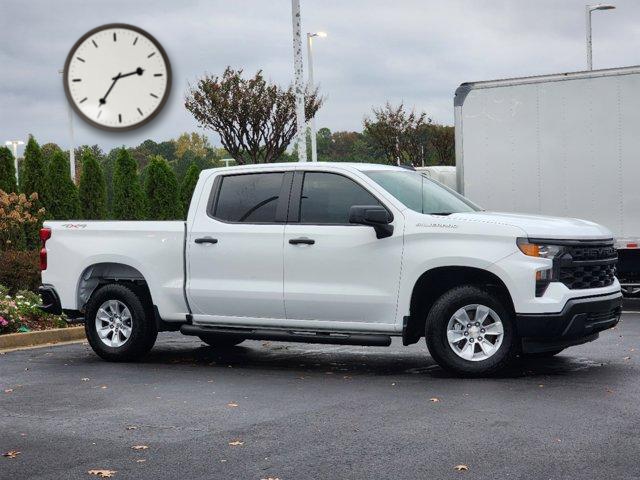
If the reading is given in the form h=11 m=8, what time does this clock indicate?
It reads h=2 m=36
